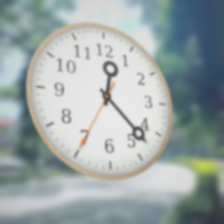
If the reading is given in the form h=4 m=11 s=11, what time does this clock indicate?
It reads h=12 m=22 s=35
